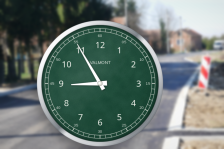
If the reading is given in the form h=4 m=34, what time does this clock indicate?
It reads h=8 m=55
